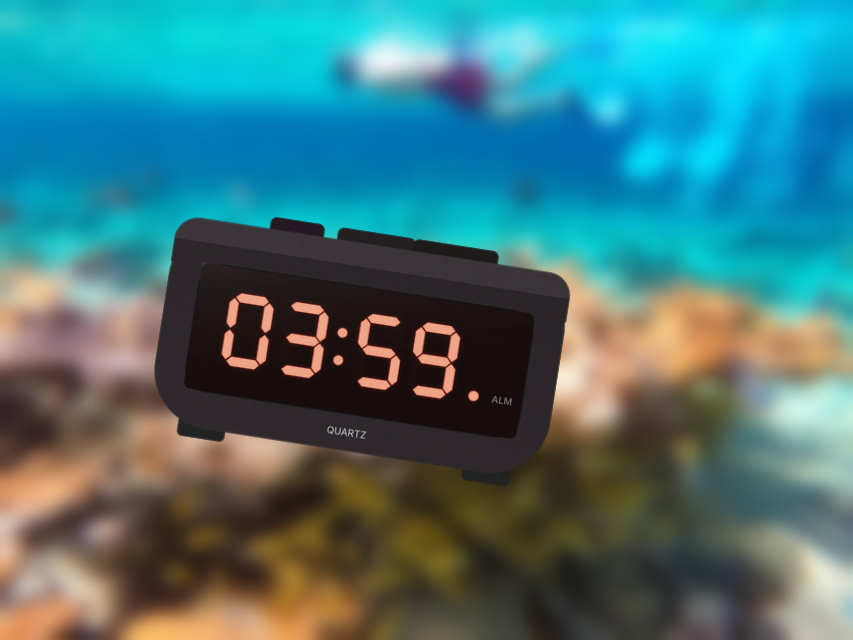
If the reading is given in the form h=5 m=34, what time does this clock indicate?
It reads h=3 m=59
